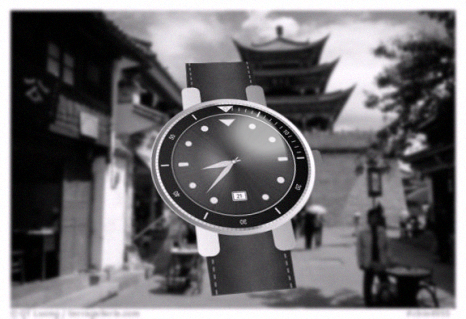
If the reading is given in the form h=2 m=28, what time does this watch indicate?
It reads h=8 m=37
